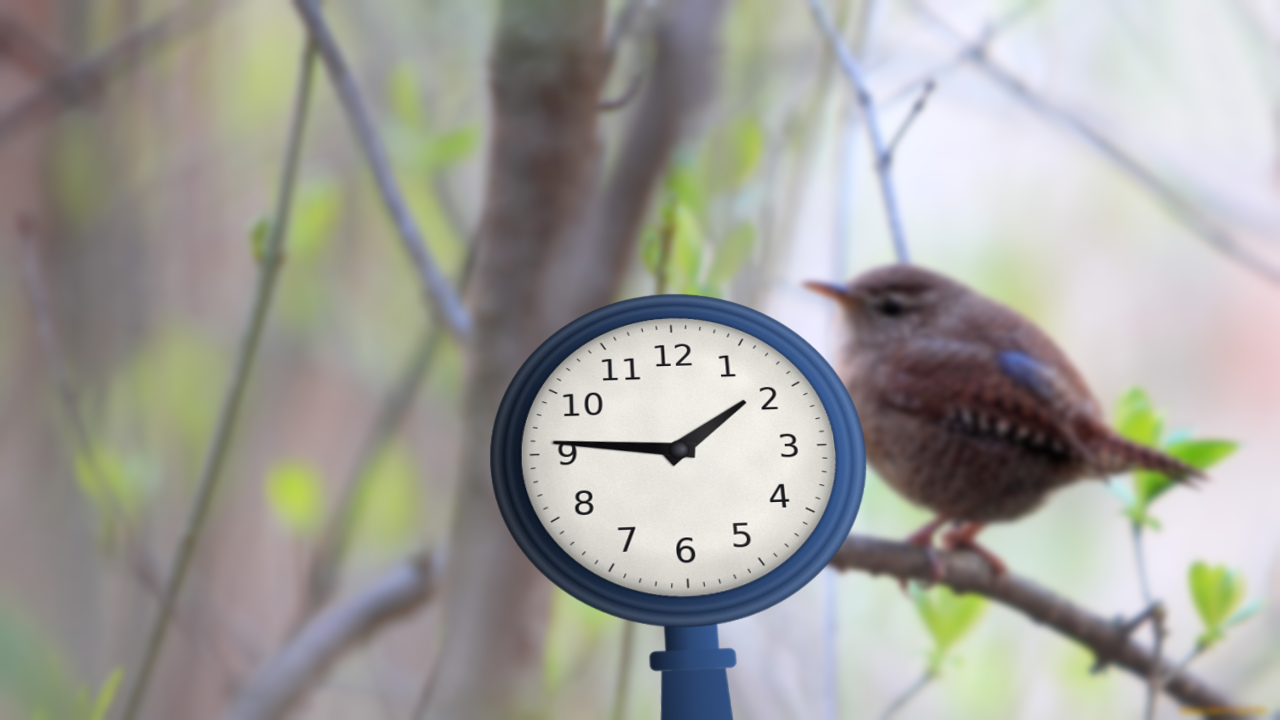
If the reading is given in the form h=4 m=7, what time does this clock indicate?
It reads h=1 m=46
